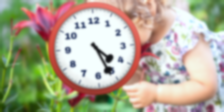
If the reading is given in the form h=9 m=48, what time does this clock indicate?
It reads h=4 m=26
